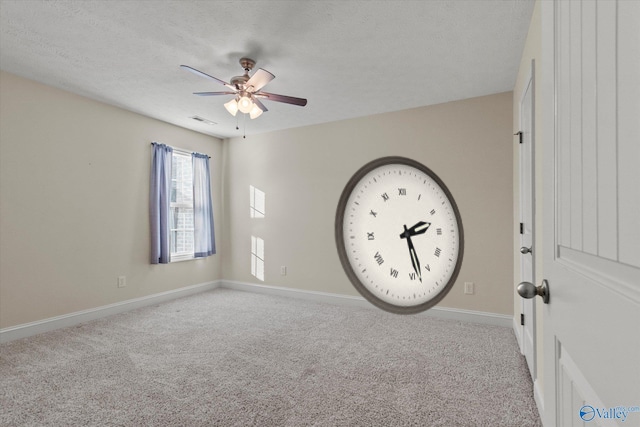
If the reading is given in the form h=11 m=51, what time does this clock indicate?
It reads h=2 m=28
